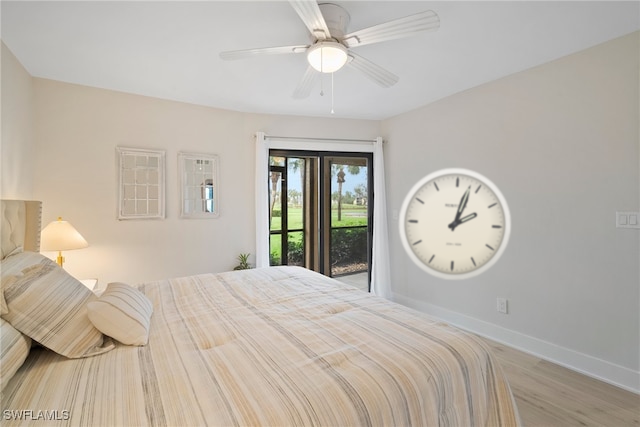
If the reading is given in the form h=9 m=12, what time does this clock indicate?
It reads h=2 m=3
